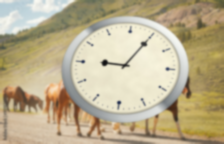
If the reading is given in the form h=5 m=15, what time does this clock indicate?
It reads h=9 m=5
